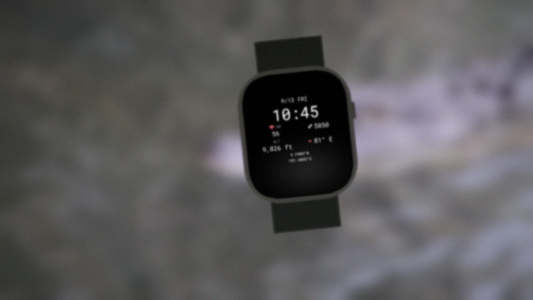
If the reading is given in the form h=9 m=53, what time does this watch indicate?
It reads h=10 m=45
